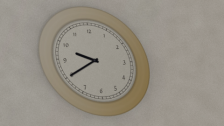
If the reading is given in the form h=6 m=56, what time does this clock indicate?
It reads h=9 m=40
